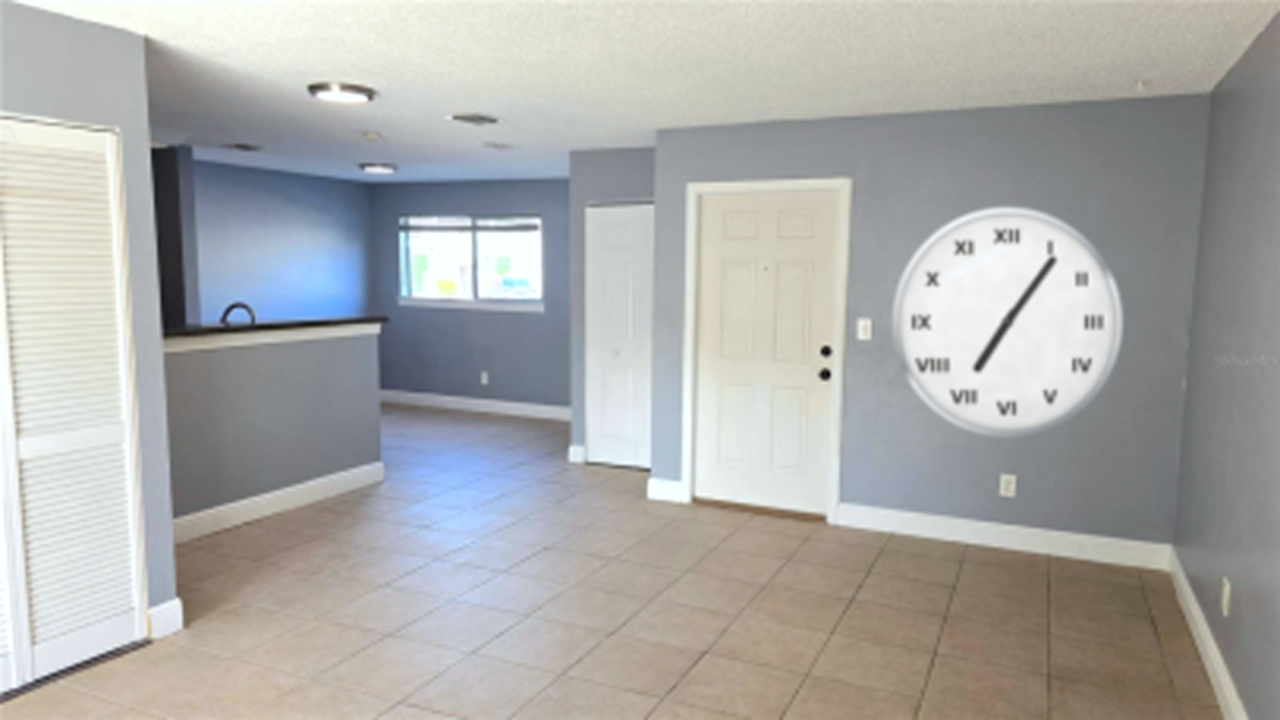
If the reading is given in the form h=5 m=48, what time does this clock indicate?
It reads h=7 m=6
